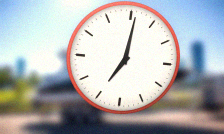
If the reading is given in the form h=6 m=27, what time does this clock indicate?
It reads h=7 m=1
